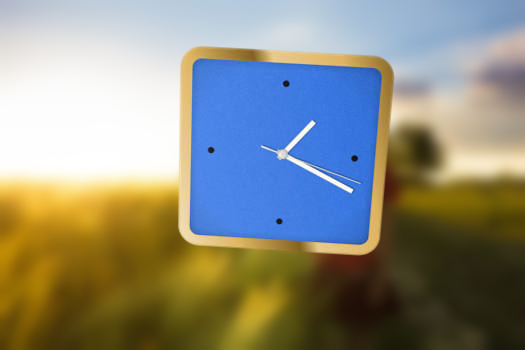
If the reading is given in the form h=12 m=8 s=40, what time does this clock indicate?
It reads h=1 m=19 s=18
